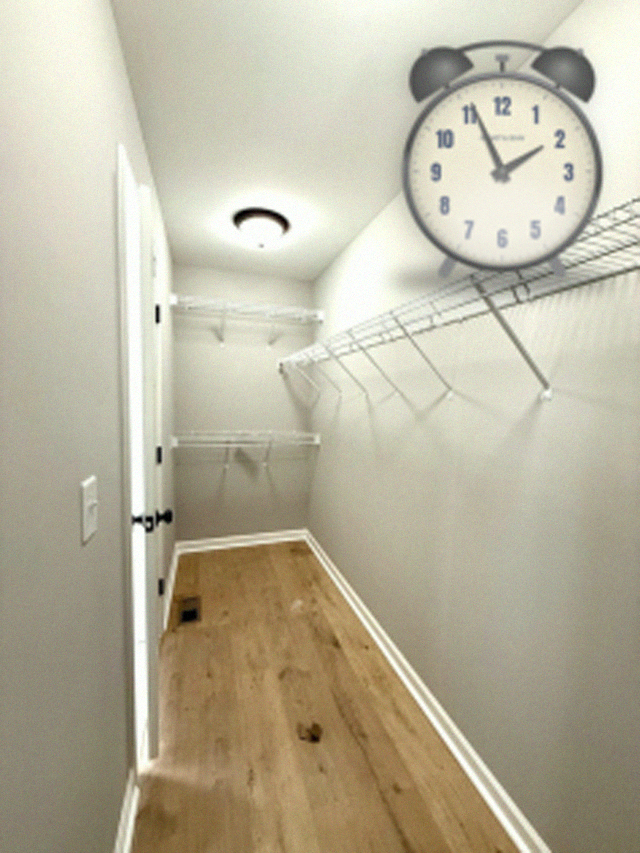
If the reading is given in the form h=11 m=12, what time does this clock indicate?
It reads h=1 m=56
